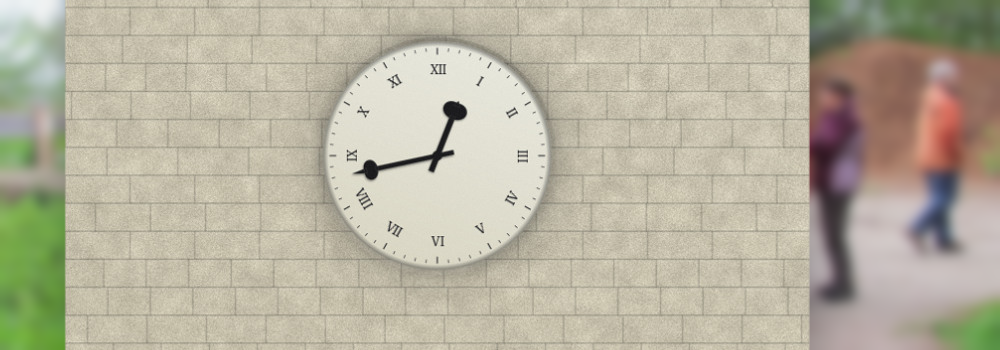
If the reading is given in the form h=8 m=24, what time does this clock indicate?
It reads h=12 m=43
